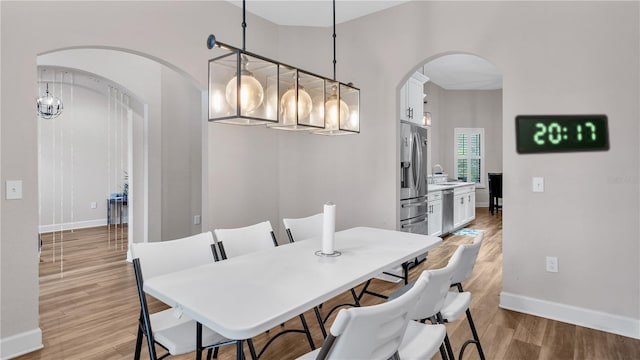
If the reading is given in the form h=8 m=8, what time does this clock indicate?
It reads h=20 m=17
